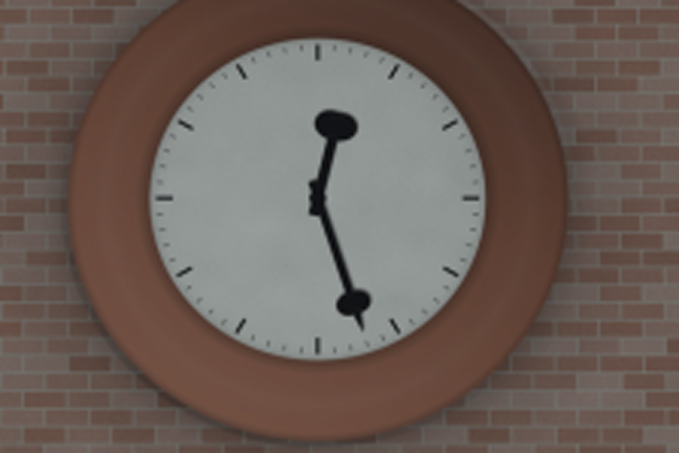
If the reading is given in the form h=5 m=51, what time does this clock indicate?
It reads h=12 m=27
